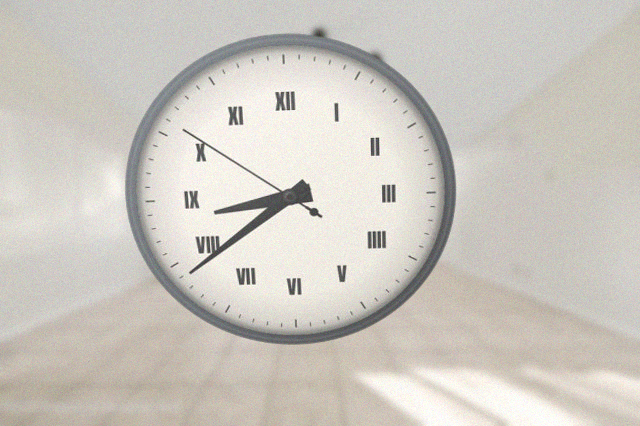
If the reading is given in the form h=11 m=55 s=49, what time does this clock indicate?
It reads h=8 m=38 s=51
